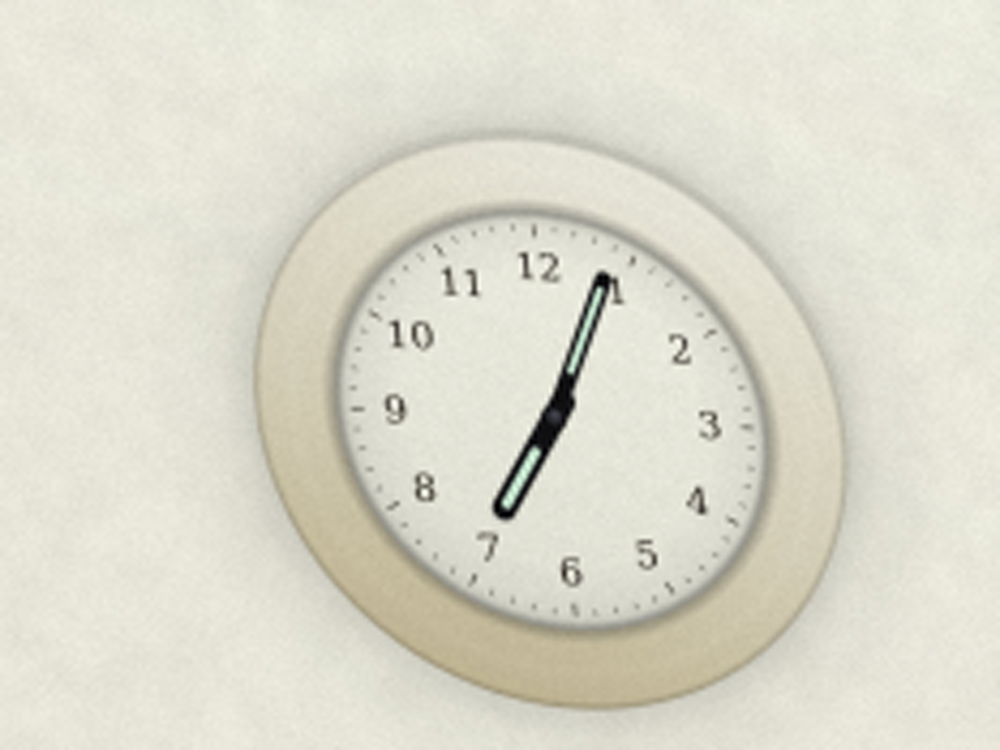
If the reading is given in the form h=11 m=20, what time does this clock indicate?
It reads h=7 m=4
